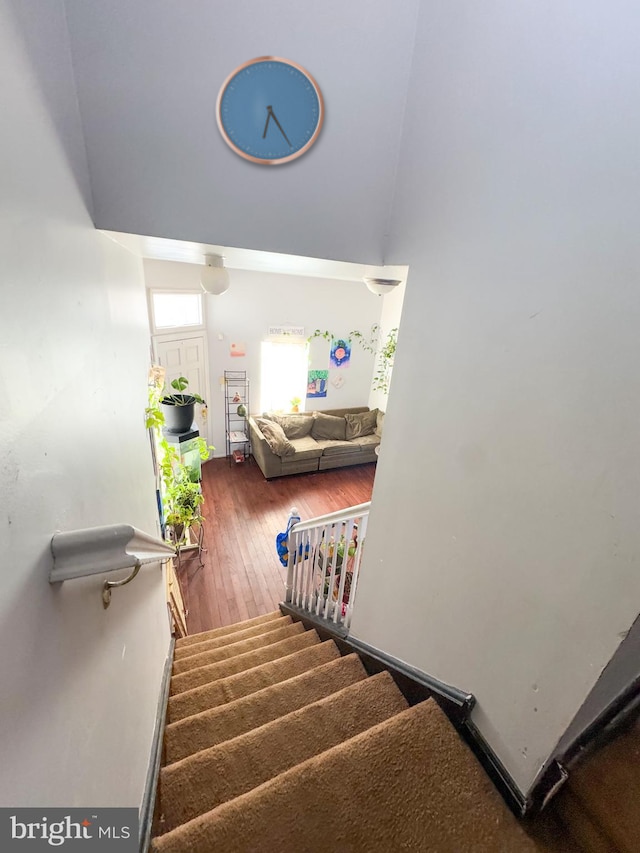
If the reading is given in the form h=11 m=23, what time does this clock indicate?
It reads h=6 m=25
